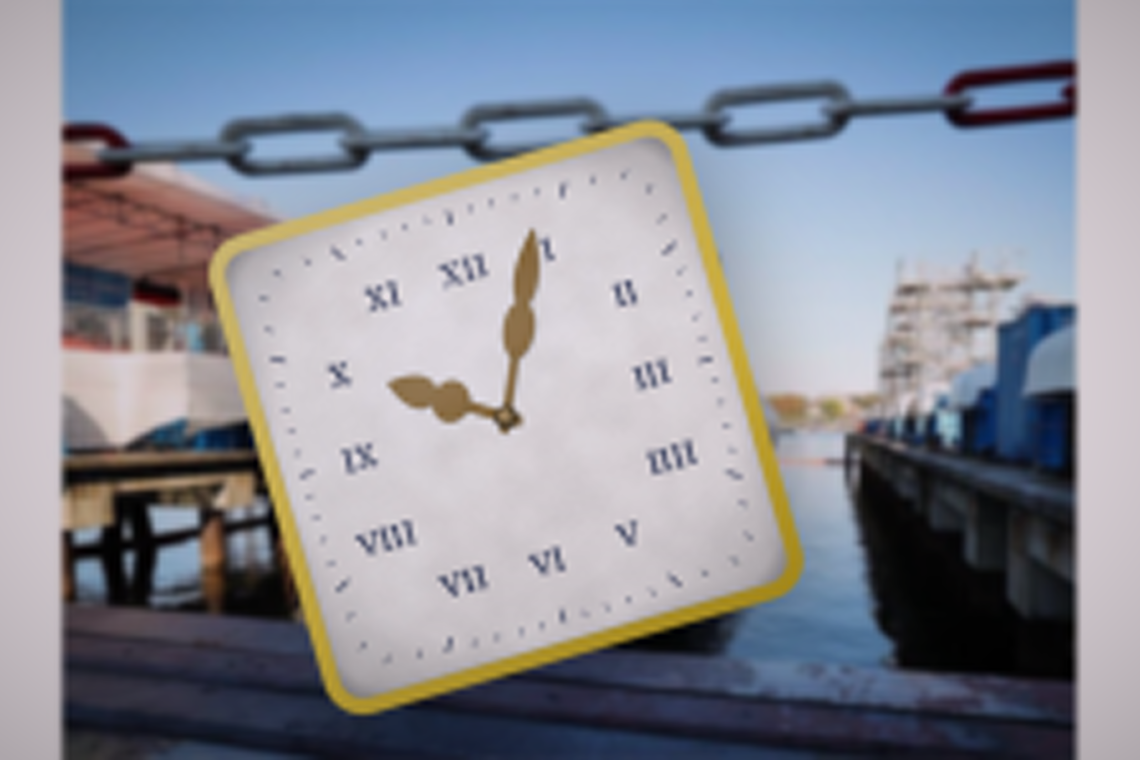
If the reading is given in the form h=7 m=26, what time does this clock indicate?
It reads h=10 m=4
